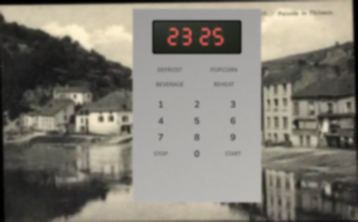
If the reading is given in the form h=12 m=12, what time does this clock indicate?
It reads h=23 m=25
